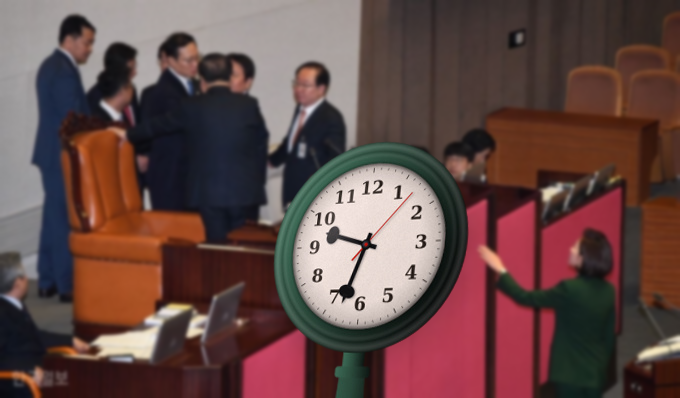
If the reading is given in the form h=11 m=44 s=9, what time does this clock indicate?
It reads h=9 m=33 s=7
